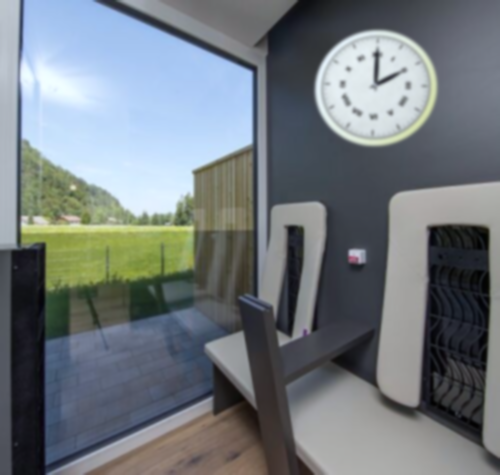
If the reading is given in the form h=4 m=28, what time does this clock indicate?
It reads h=2 m=0
